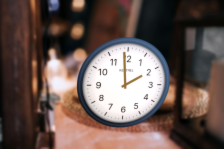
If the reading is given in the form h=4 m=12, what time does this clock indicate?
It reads h=1 m=59
